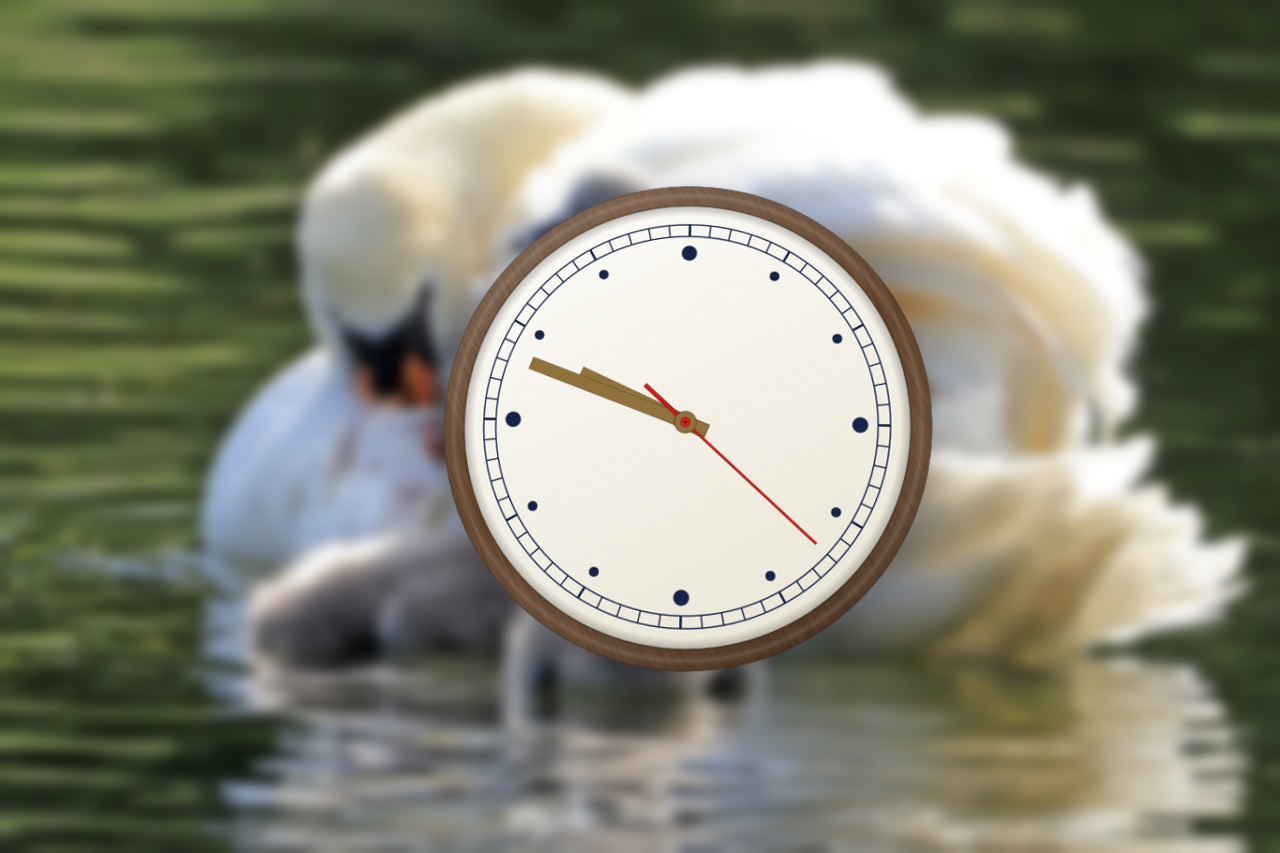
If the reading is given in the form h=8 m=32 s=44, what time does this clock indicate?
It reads h=9 m=48 s=22
